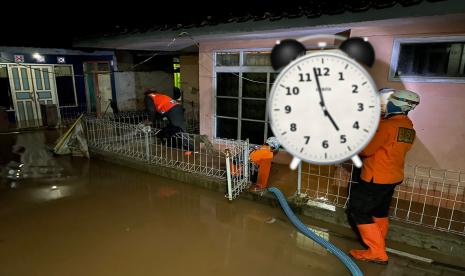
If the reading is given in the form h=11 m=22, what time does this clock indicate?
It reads h=4 m=58
